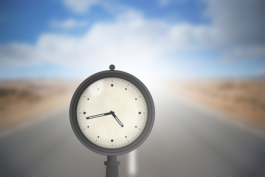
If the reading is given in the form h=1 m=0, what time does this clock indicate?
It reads h=4 m=43
